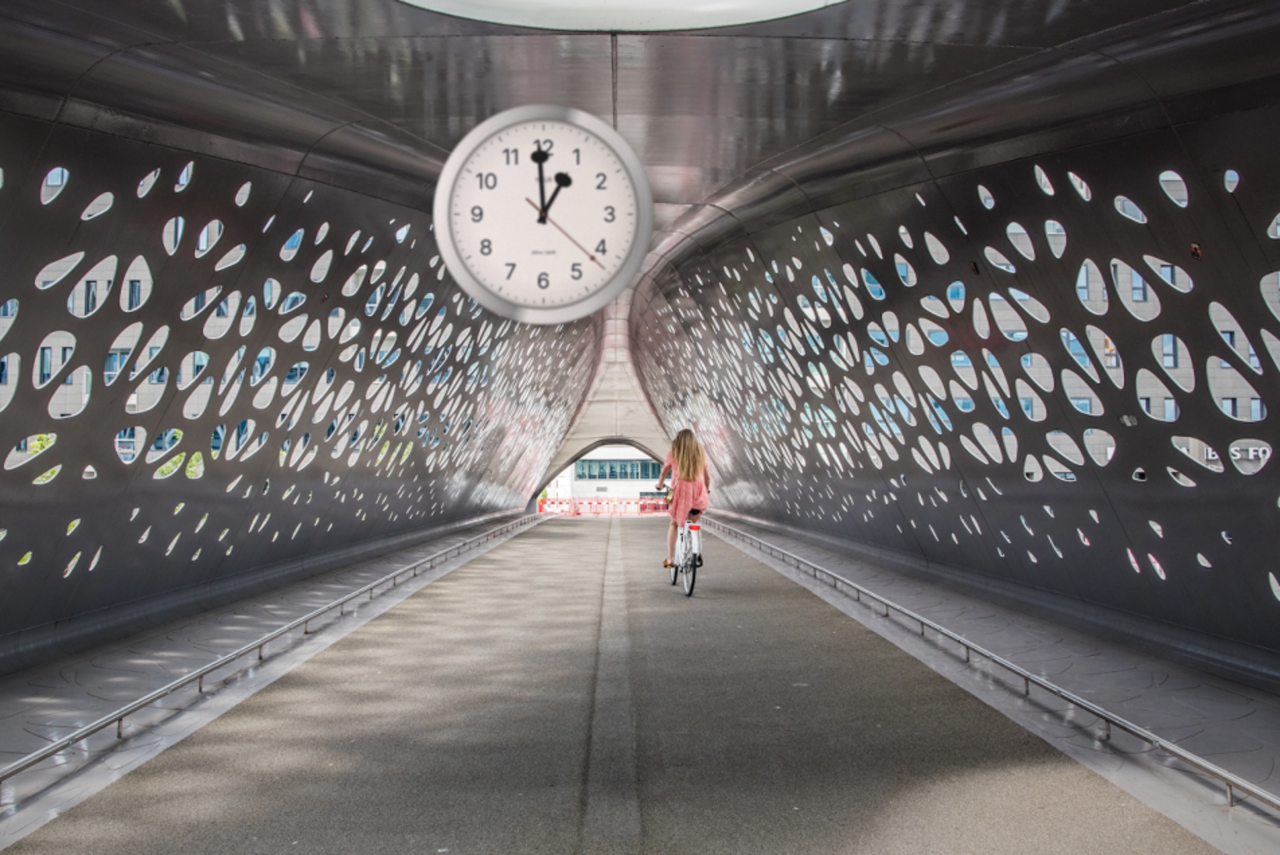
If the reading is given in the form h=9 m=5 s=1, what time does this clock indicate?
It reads h=12 m=59 s=22
